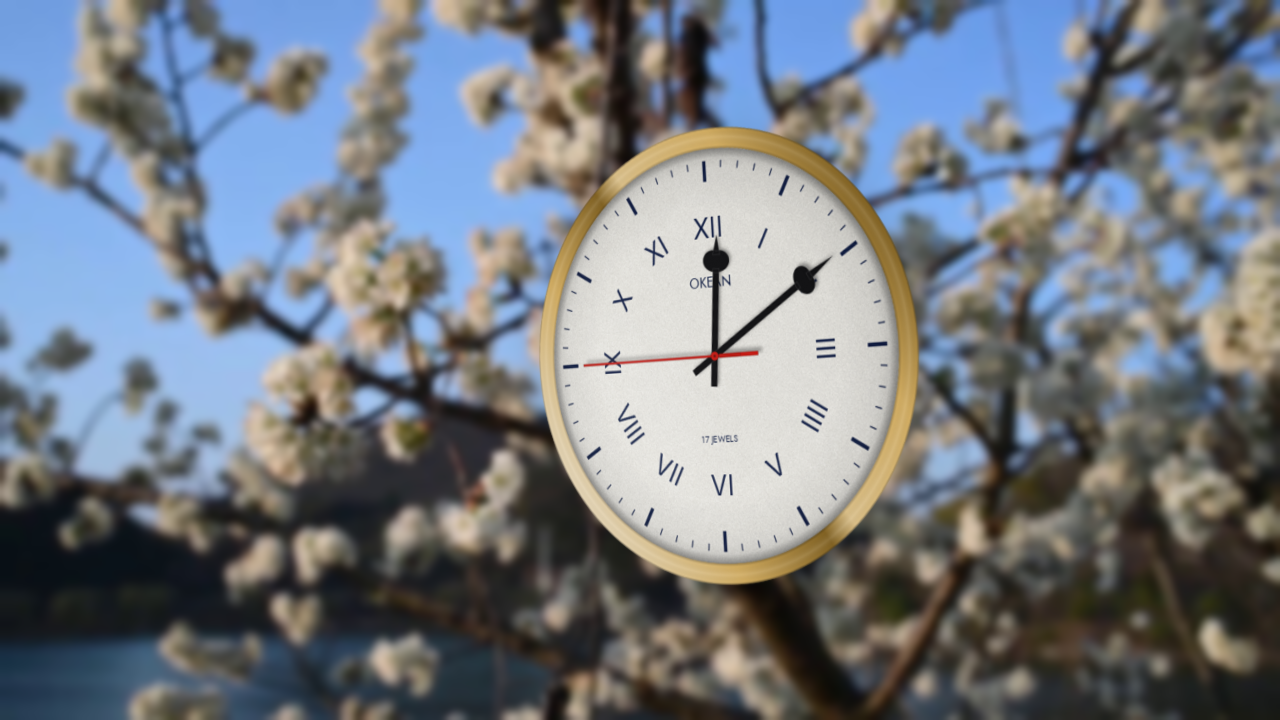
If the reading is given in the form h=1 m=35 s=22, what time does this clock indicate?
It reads h=12 m=9 s=45
